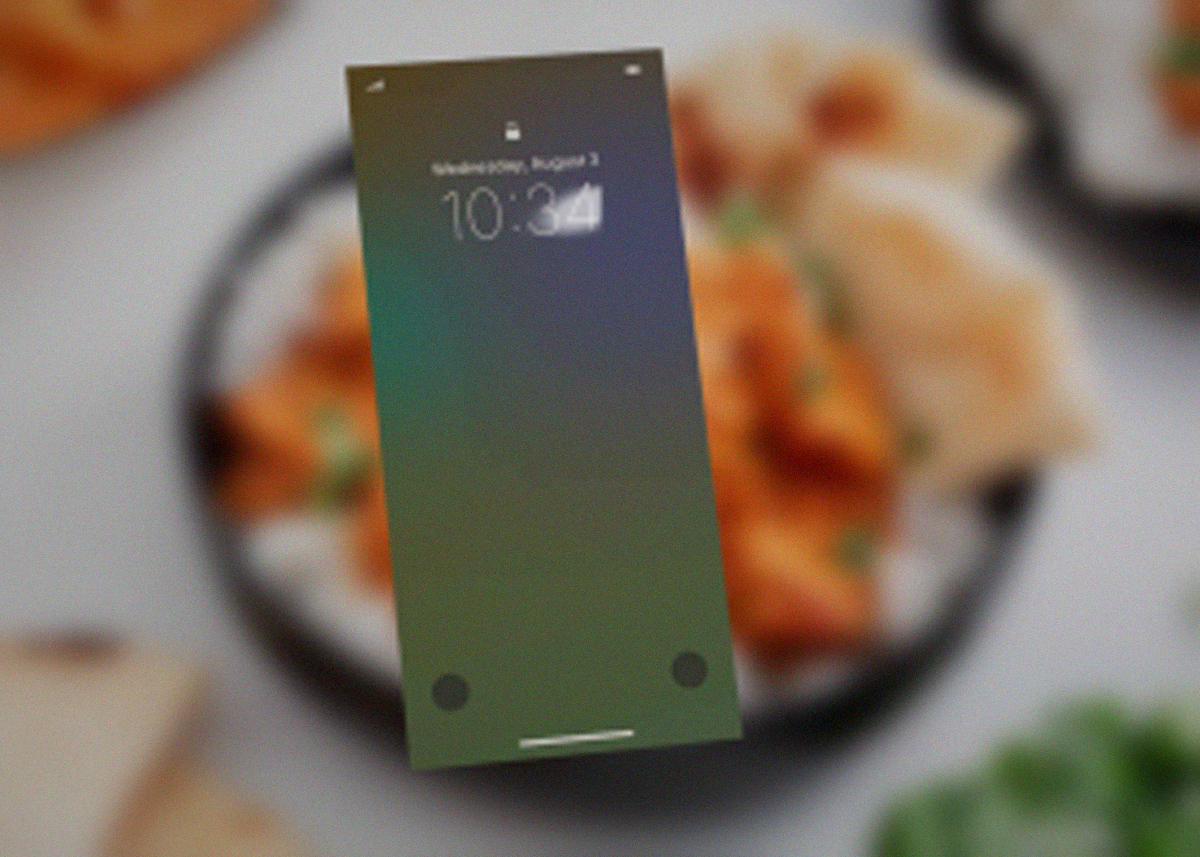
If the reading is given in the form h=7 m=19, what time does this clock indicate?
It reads h=10 m=34
